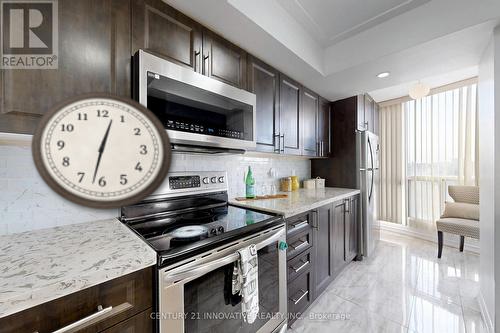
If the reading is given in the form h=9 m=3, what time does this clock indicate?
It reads h=12 m=32
